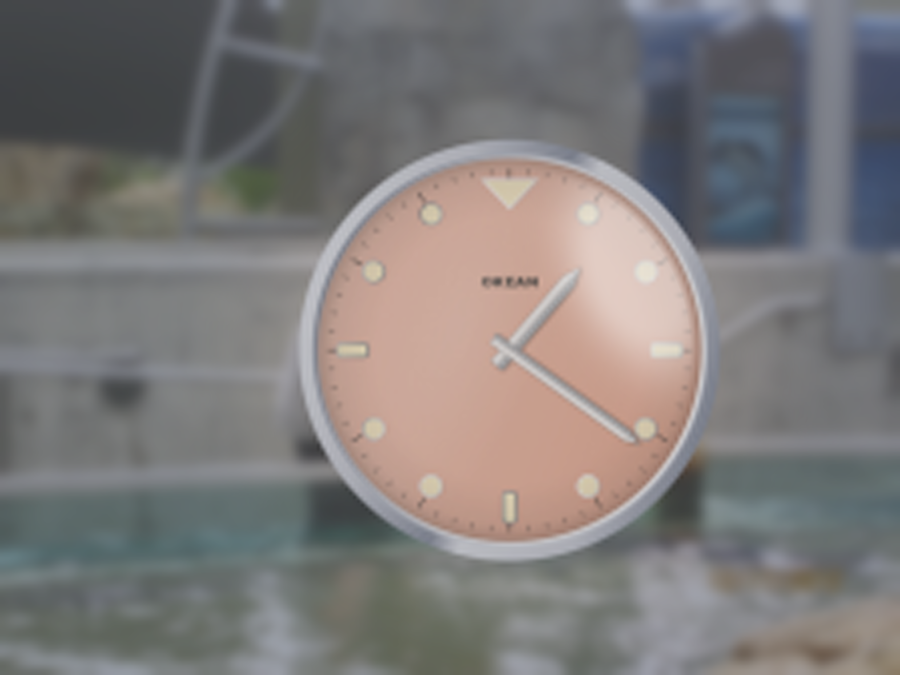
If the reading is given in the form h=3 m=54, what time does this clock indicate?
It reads h=1 m=21
